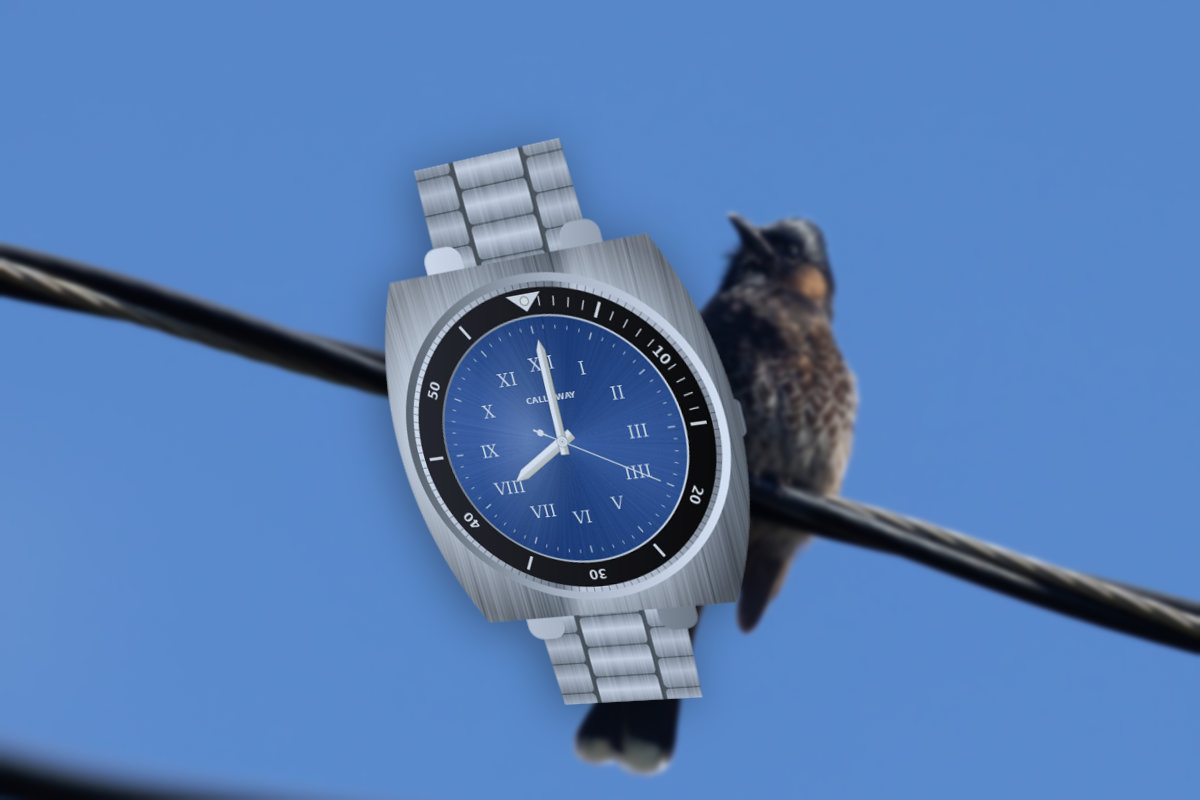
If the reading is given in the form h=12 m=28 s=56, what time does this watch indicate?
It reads h=8 m=0 s=20
